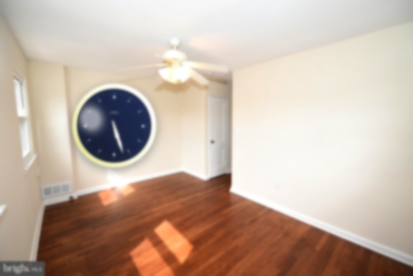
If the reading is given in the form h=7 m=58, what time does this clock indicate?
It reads h=5 m=27
